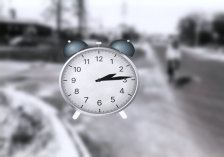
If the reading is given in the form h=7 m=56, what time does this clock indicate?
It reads h=2 m=14
